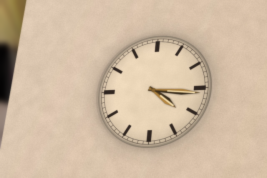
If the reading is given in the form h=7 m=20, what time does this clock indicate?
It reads h=4 m=16
